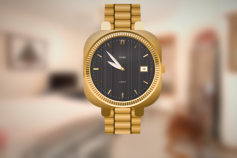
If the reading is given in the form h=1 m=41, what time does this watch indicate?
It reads h=9 m=53
